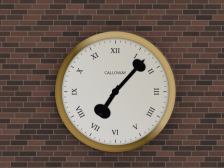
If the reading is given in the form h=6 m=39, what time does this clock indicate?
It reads h=7 m=7
